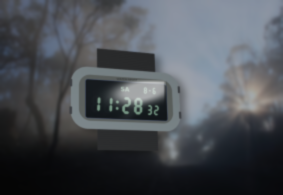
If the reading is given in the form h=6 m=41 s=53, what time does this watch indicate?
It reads h=11 m=28 s=32
